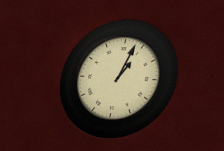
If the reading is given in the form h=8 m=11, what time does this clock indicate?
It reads h=1 m=3
